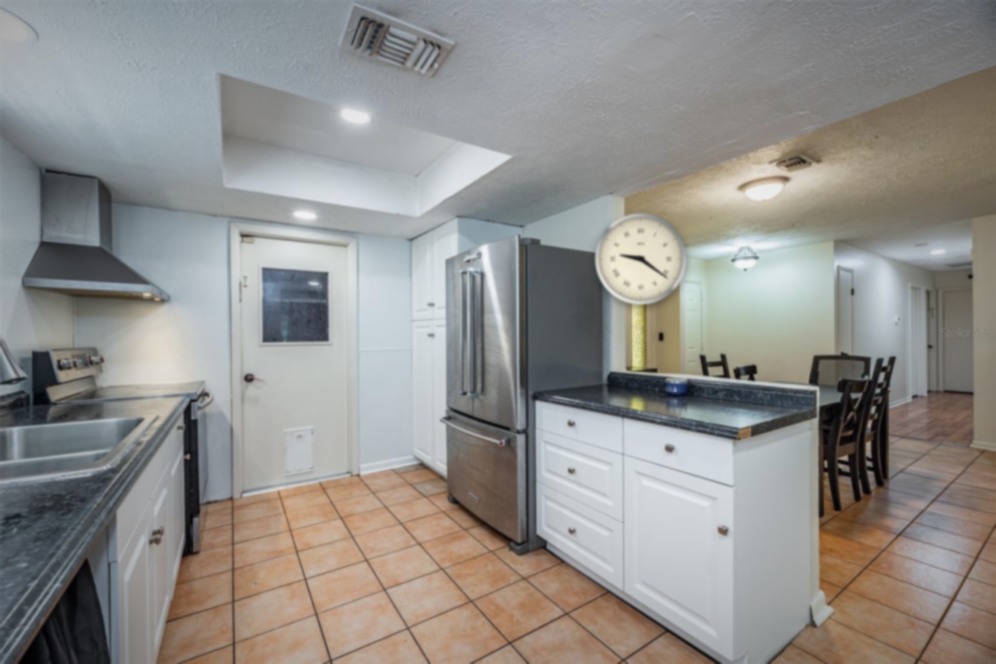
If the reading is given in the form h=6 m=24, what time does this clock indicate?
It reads h=9 m=21
